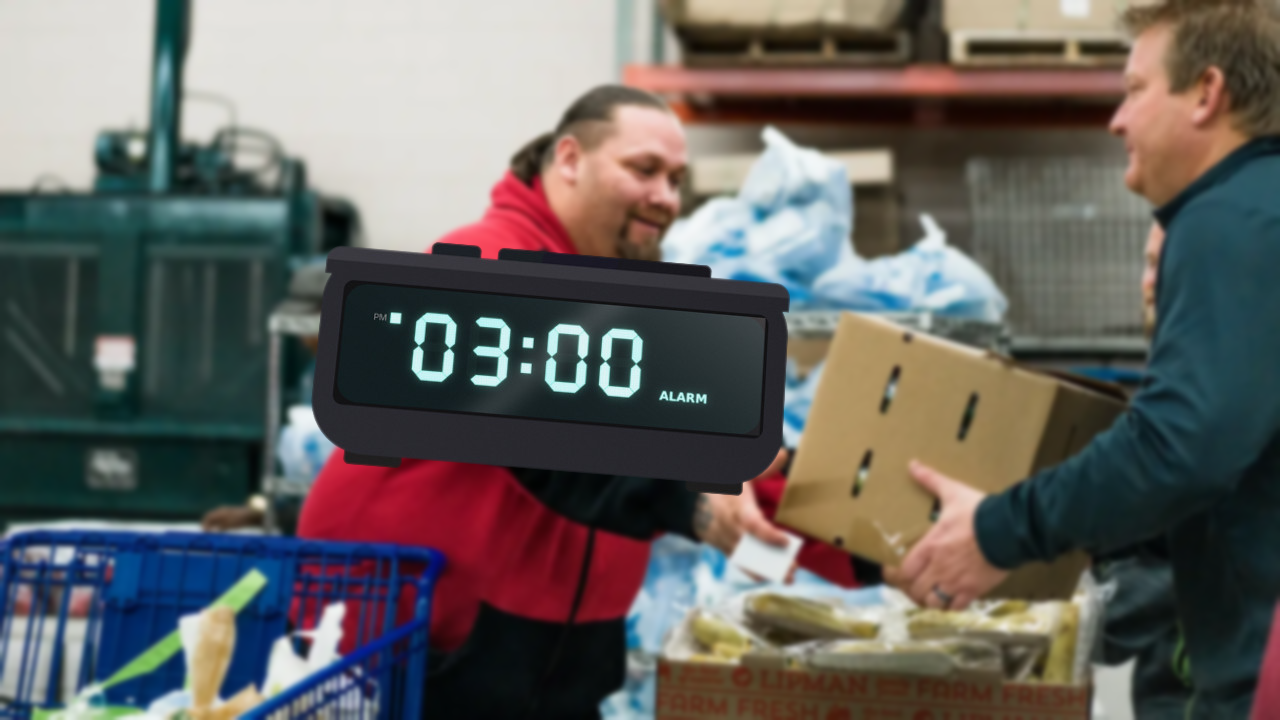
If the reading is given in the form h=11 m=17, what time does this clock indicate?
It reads h=3 m=0
